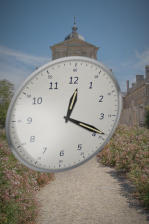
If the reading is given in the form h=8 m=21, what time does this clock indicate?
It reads h=12 m=19
